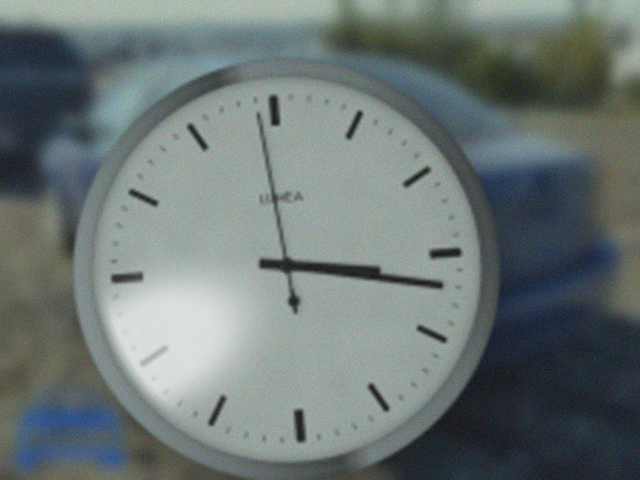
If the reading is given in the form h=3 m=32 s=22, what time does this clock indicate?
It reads h=3 m=16 s=59
